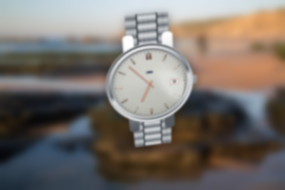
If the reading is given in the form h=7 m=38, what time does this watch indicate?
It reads h=6 m=53
